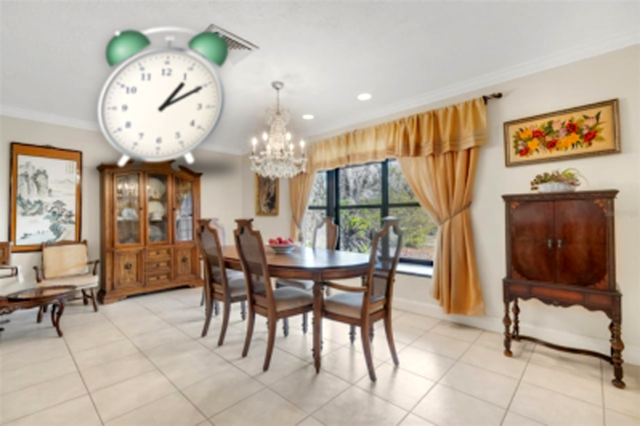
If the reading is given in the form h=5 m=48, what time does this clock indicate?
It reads h=1 m=10
